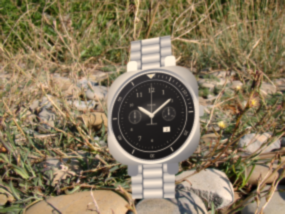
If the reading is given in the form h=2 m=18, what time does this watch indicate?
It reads h=10 m=9
